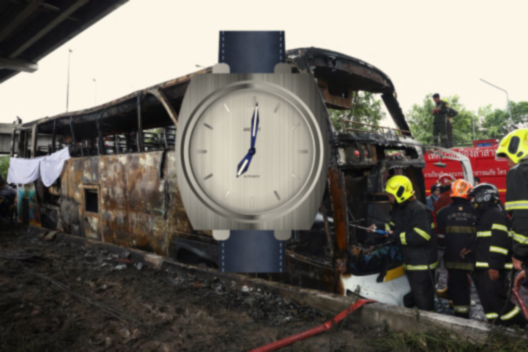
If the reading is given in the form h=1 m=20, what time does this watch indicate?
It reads h=7 m=1
